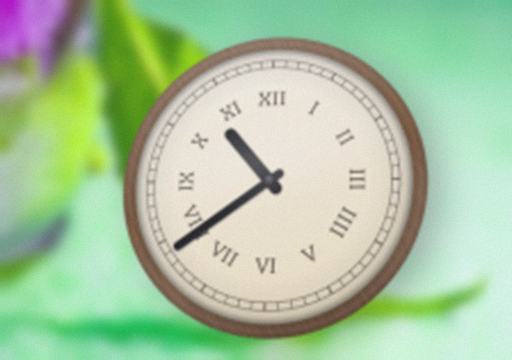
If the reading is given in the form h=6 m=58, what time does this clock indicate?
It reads h=10 m=39
